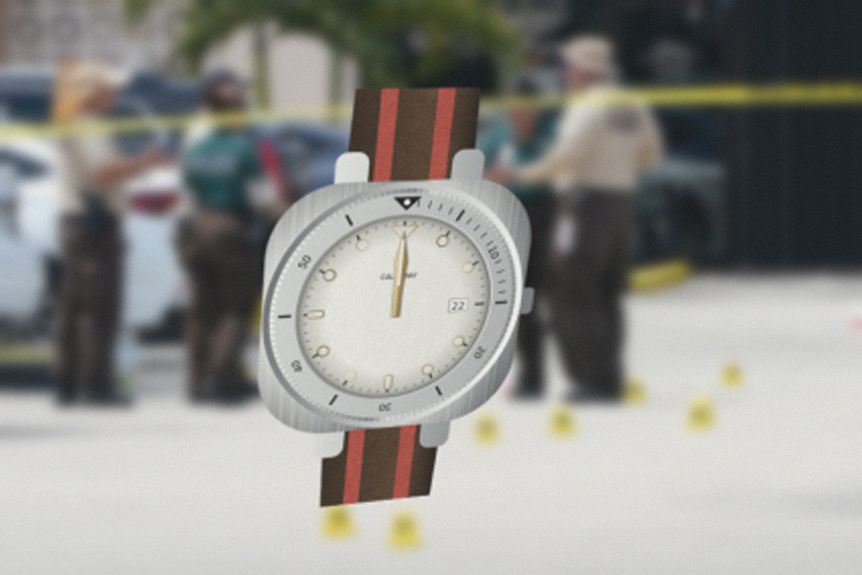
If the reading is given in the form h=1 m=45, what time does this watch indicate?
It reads h=12 m=0
